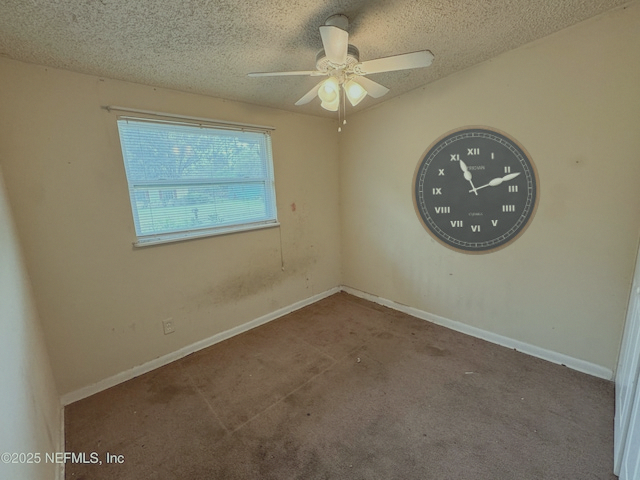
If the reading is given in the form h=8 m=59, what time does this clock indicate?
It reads h=11 m=12
